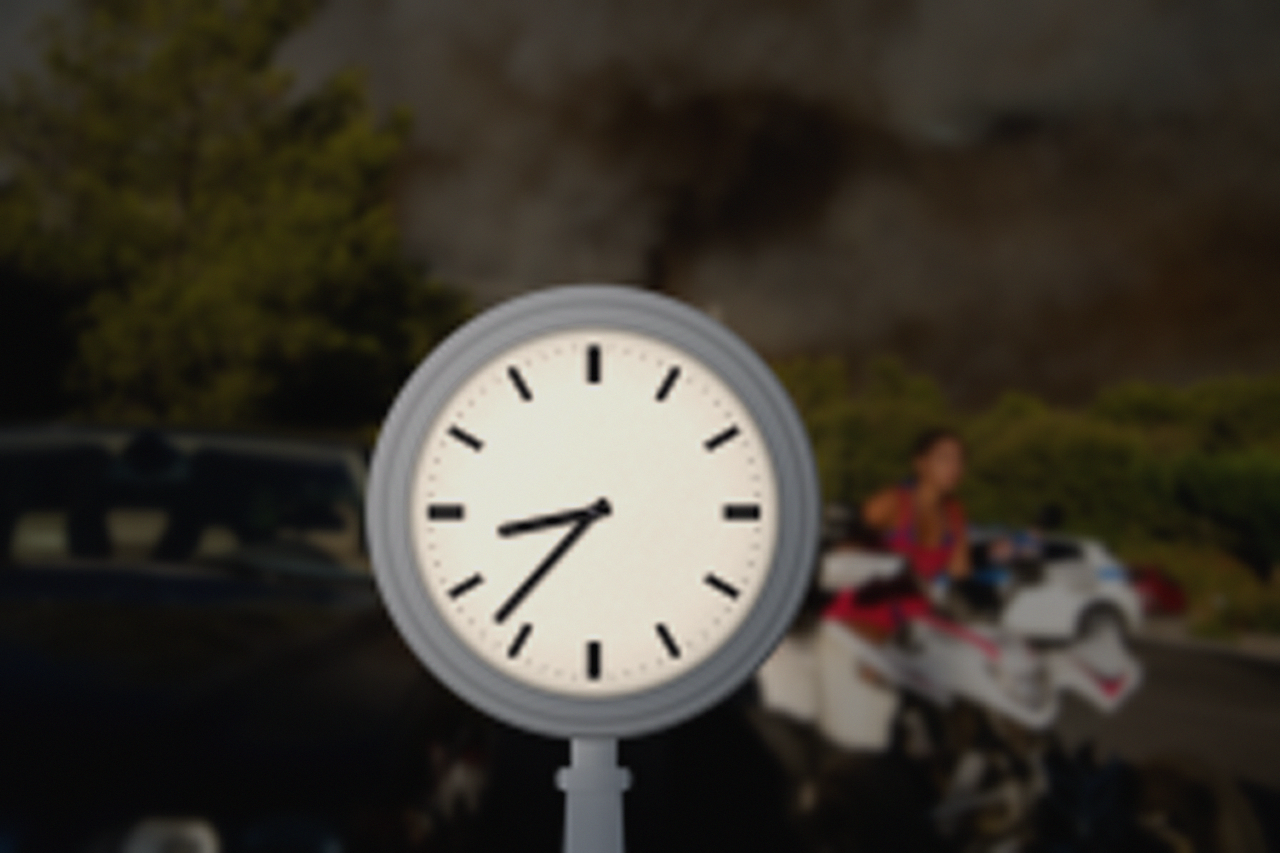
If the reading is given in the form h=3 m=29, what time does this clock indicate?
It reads h=8 m=37
